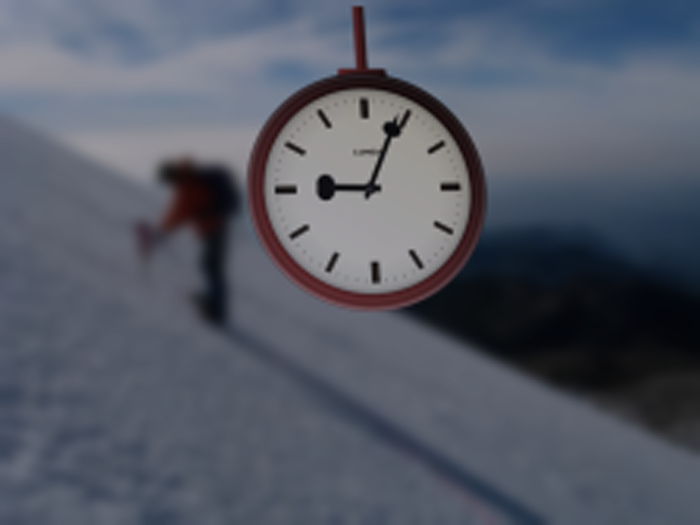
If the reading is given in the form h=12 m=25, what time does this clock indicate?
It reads h=9 m=4
